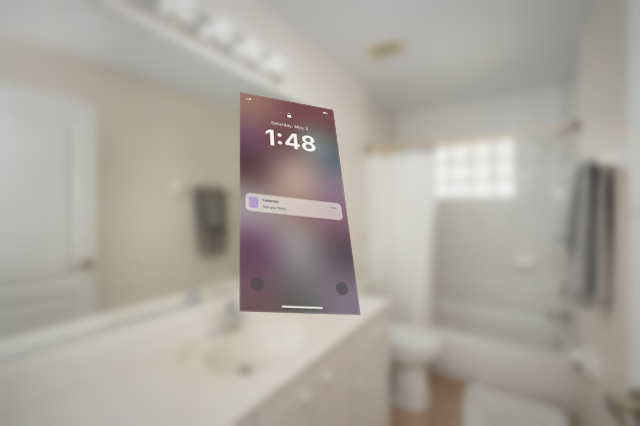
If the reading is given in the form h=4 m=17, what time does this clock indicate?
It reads h=1 m=48
